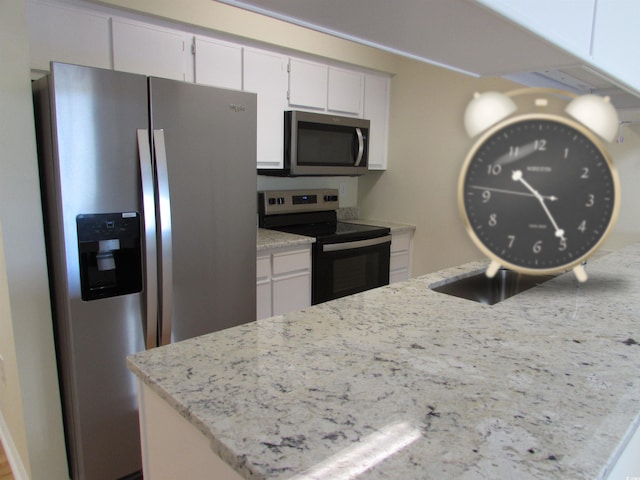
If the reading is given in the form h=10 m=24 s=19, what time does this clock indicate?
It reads h=10 m=24 s=46
